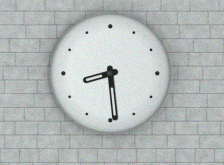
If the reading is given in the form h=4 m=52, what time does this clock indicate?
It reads h=8 m=29
